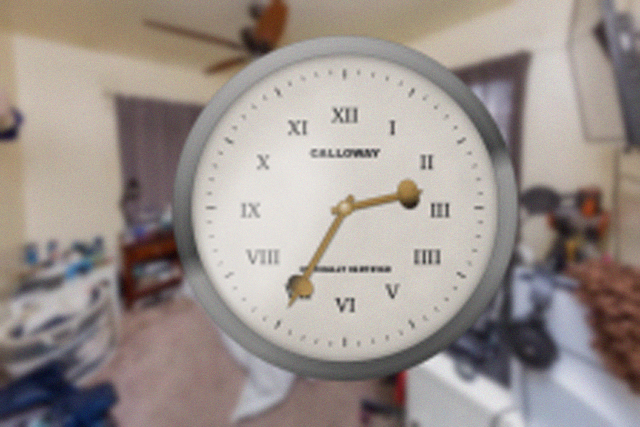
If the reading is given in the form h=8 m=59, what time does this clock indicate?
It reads h=2 m=35
